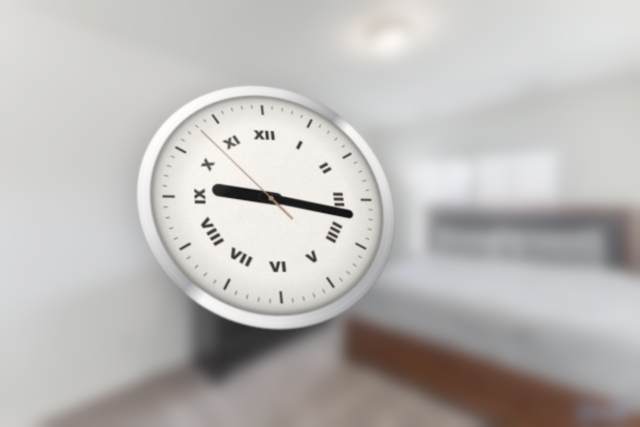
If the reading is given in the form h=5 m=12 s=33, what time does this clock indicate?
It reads h=9 m=16 s=53
